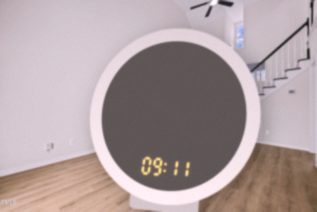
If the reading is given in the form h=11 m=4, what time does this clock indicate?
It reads h=9 m=11
